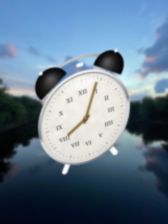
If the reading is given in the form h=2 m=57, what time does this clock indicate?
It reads h=8 m=4
